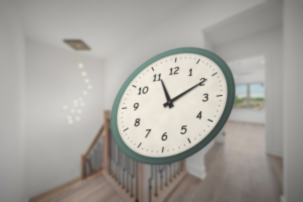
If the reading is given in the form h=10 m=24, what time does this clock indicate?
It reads h=11 m=10
